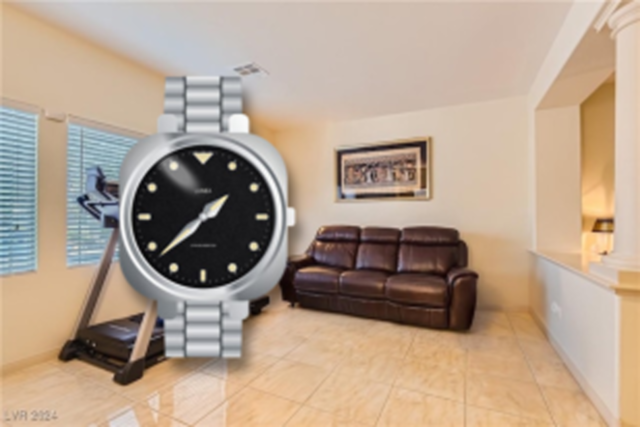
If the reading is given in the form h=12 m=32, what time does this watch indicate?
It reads h=1 m=38
